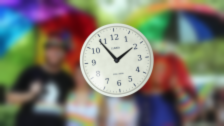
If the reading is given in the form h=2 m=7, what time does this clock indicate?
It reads h=1 m=54
